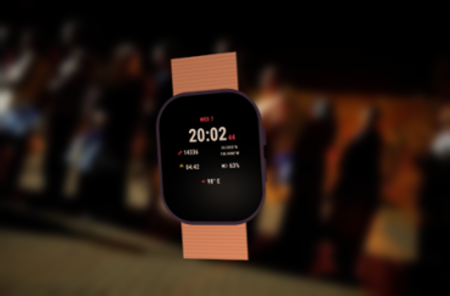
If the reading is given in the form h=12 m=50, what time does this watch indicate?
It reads h=20 m=2
